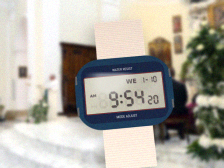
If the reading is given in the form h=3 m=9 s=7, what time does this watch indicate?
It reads h=9 m=54 s=20
